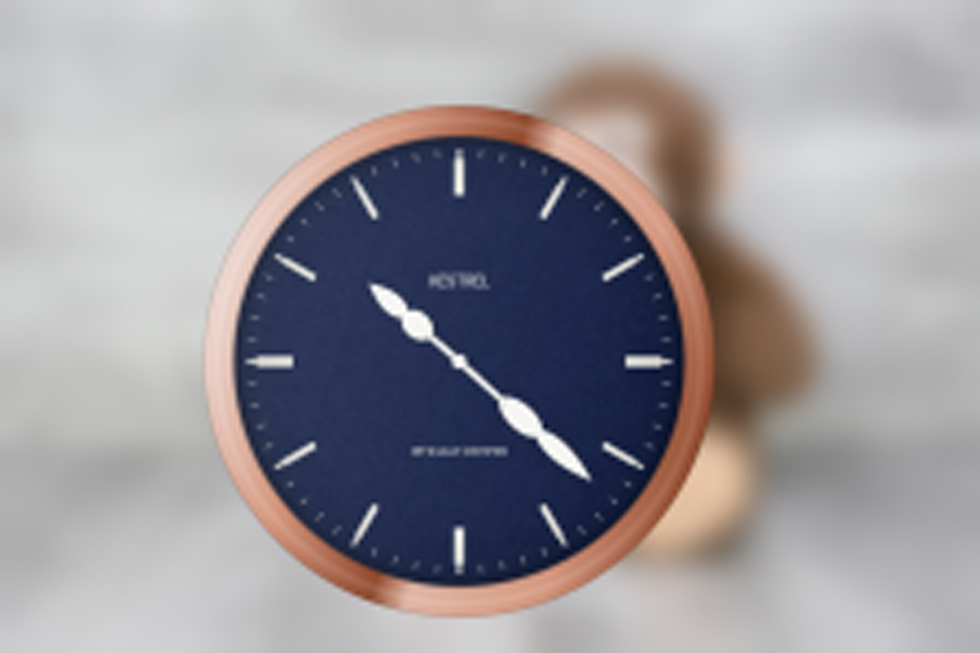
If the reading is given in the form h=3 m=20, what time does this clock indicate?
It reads h=10 m=22
